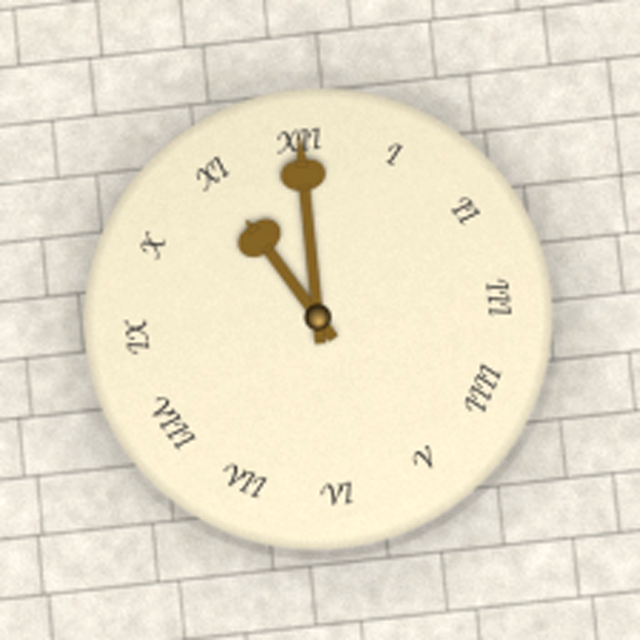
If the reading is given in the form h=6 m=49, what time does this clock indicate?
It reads h=11 m=0
